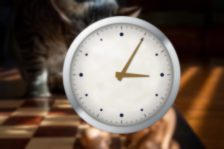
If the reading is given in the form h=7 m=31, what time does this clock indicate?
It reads h=3 m=5
